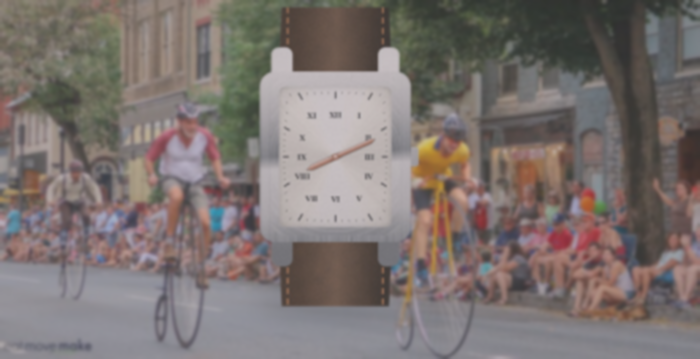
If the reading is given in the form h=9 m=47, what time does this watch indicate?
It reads h=8 m=11
